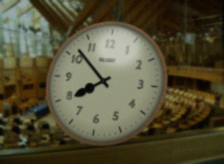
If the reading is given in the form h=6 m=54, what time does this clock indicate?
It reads h=7 m=52
